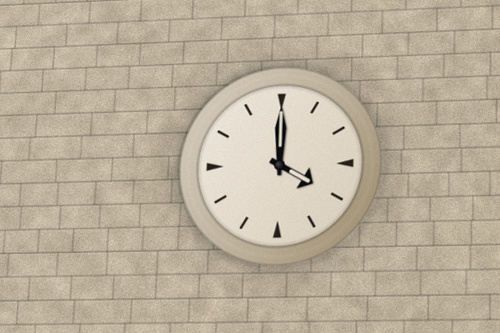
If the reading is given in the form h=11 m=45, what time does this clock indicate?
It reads h=4 m=0
